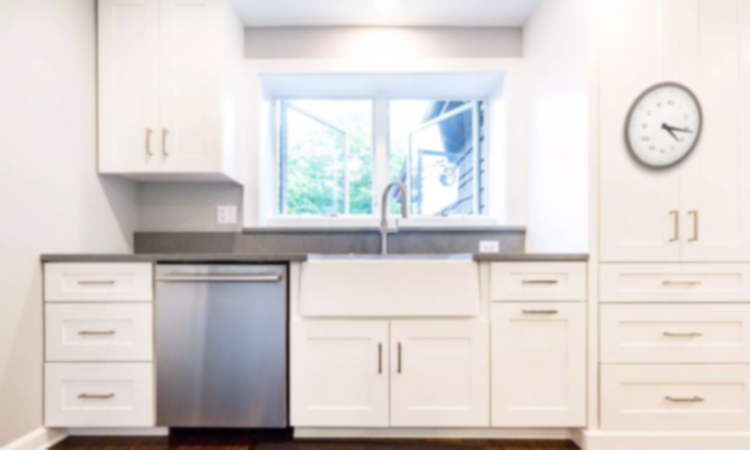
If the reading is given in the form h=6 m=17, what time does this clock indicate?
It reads h=4 m=16
